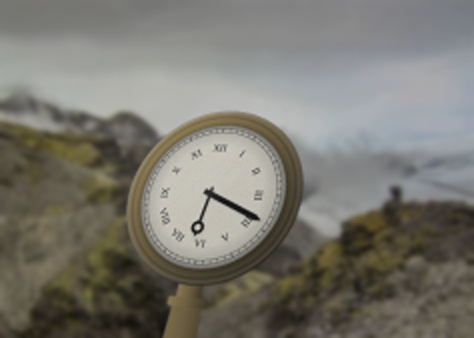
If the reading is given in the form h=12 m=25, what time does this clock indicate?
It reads h=6 m=19
